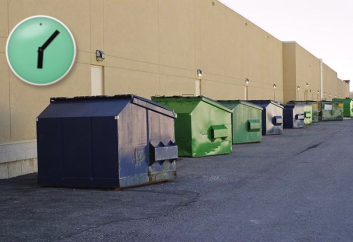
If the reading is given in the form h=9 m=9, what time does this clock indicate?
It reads h=6 m=7
